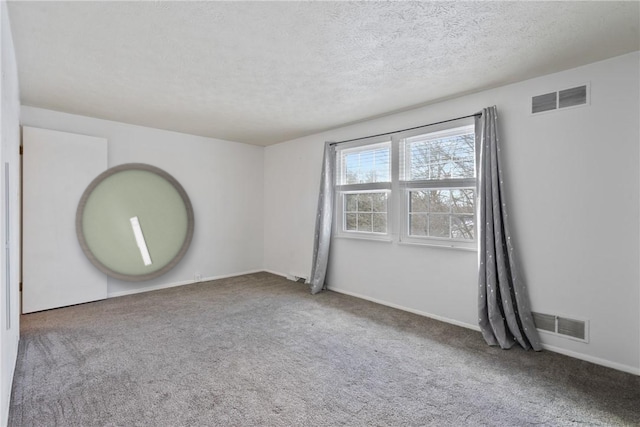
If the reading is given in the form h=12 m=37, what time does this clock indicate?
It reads h=5 m=27
